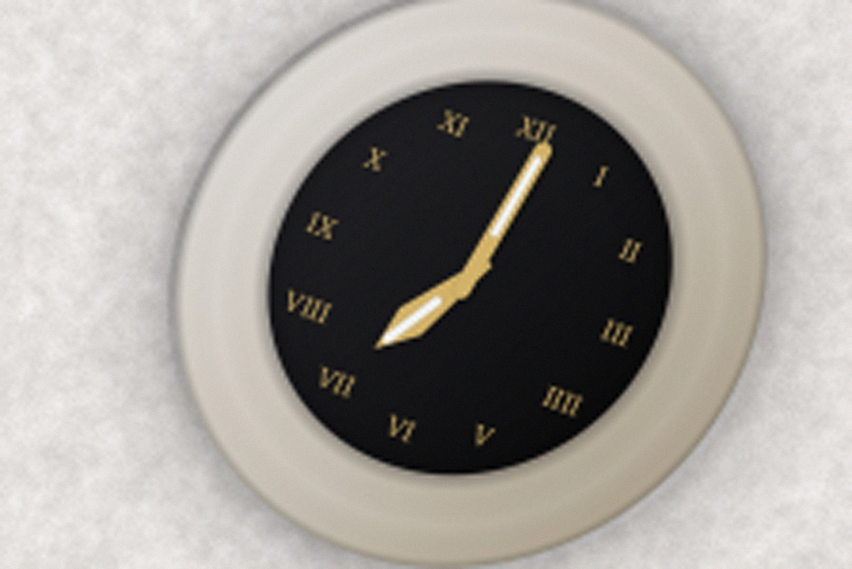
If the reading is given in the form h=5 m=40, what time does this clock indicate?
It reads h=7 m=1
